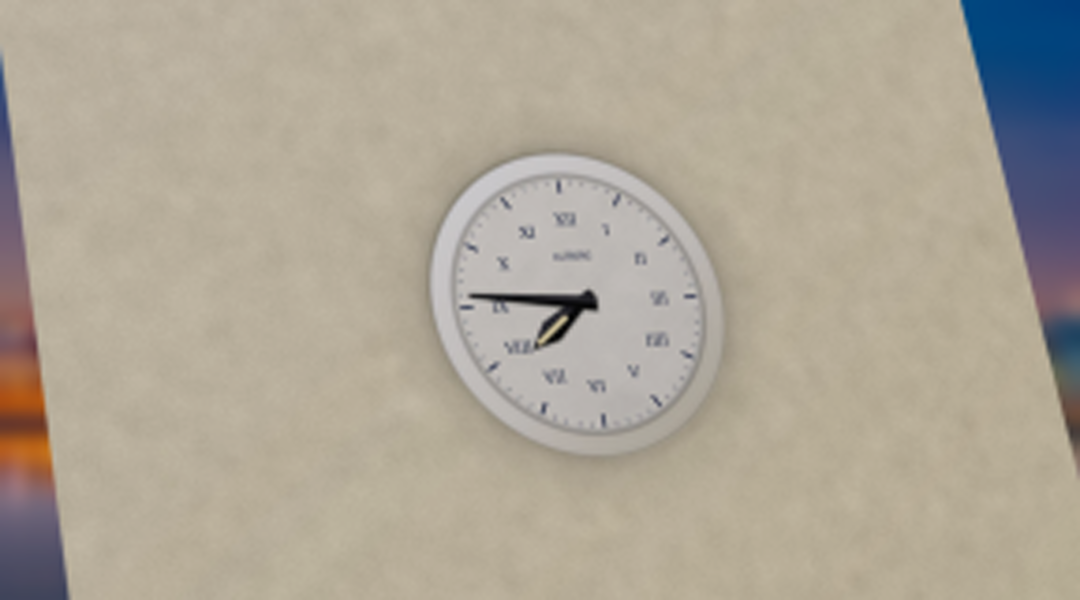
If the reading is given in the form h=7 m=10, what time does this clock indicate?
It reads h=7 m=46
